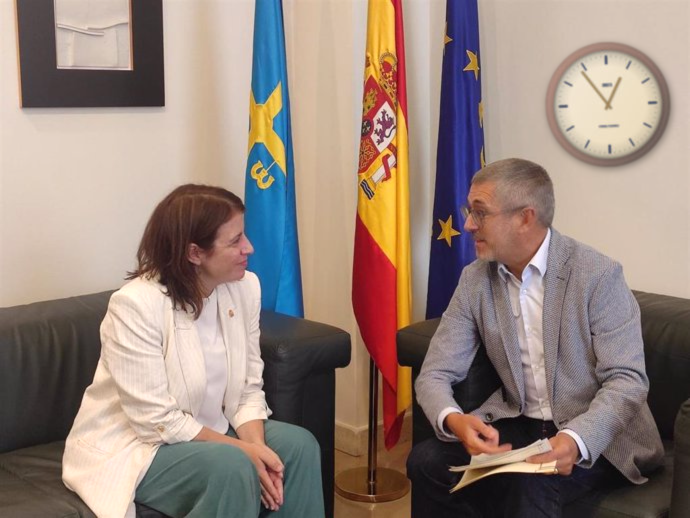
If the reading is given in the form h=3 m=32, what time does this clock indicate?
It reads h=12 m=54
